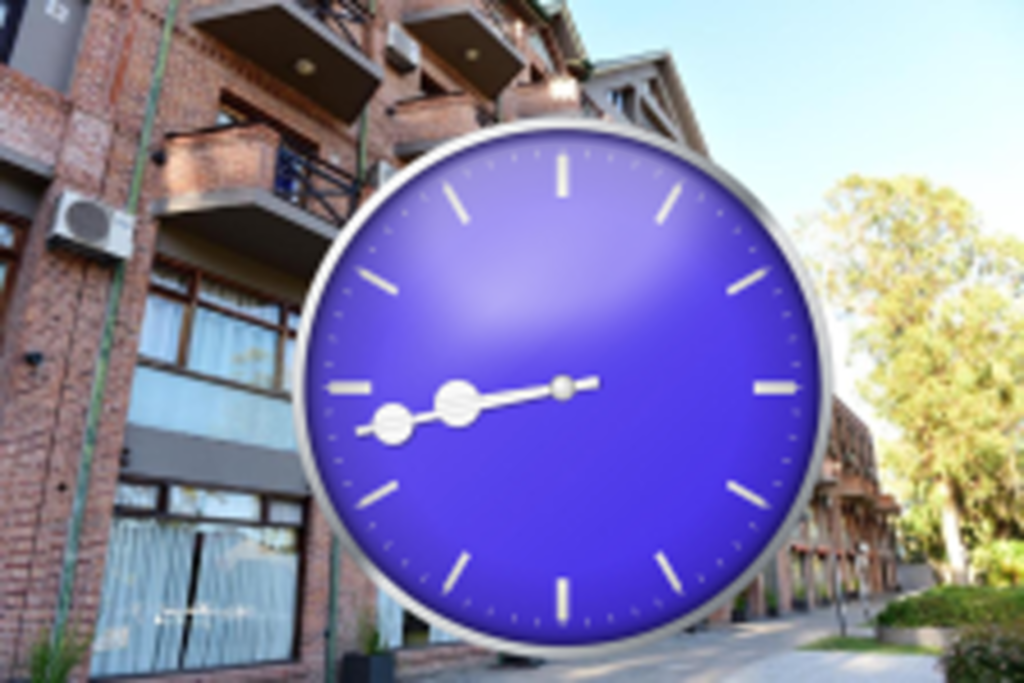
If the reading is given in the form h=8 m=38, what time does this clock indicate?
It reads h=8 m=43
